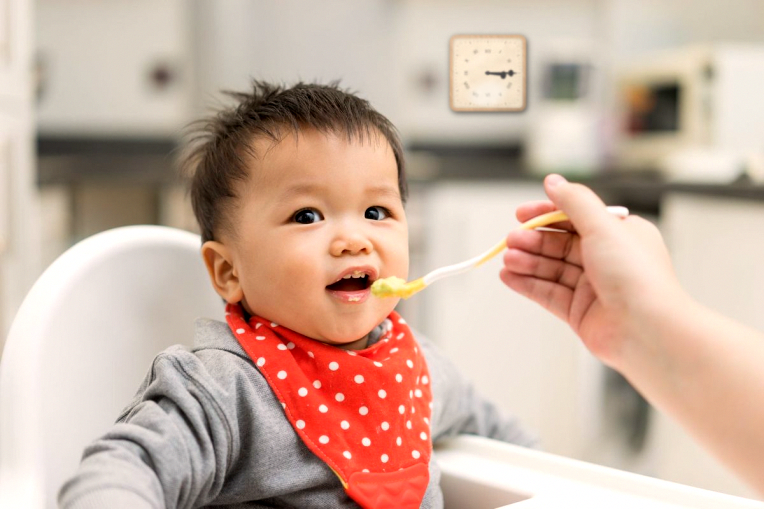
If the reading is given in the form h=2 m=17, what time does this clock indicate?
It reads h=3 m=15
